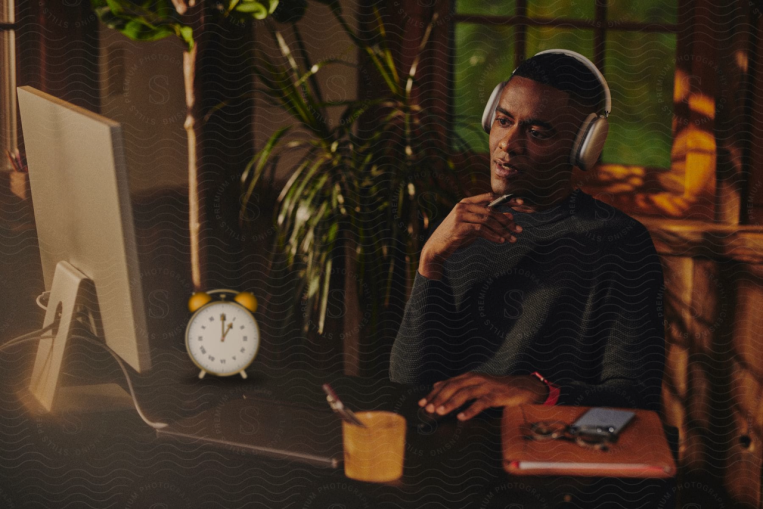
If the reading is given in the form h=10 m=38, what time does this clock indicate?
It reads h=1 m=0
